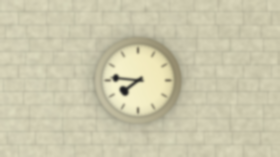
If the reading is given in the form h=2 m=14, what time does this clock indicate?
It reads h=7 m=46
